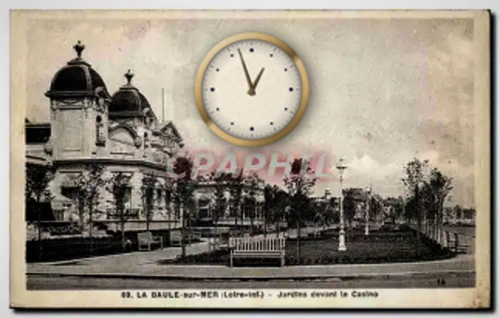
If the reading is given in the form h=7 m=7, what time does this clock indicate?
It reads h=12 m=57
